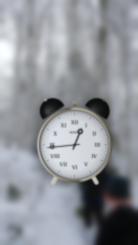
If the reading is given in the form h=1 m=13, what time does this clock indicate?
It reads h=12 m=44
